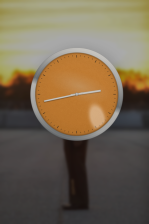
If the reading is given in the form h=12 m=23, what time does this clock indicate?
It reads h=2 m=43
